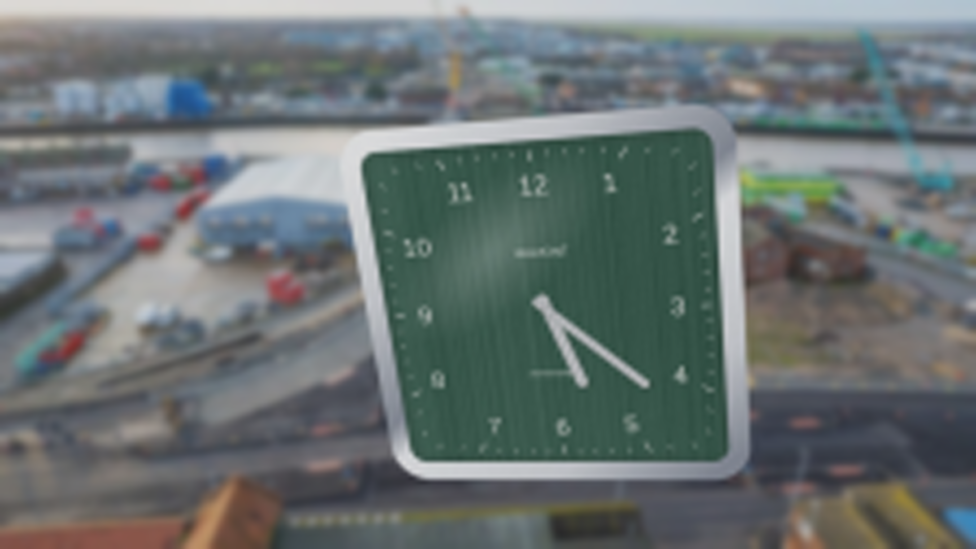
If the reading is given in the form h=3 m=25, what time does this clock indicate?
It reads h=5 m=22
